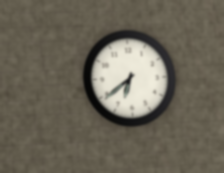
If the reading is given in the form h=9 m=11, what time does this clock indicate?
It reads h=6 m=39
